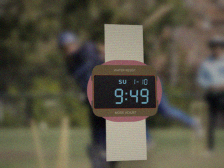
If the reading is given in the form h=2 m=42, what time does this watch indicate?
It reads h=9 m=49
